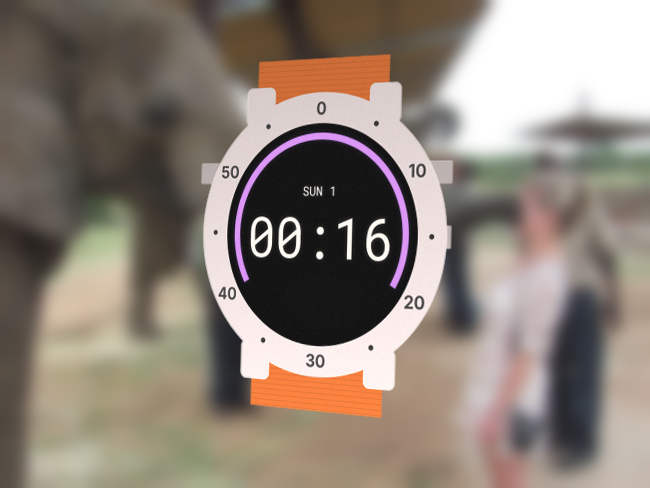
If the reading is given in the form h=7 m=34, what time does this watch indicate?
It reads h=0 m=16
